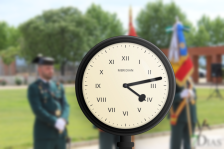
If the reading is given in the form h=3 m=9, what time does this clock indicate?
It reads h=4 m=13
